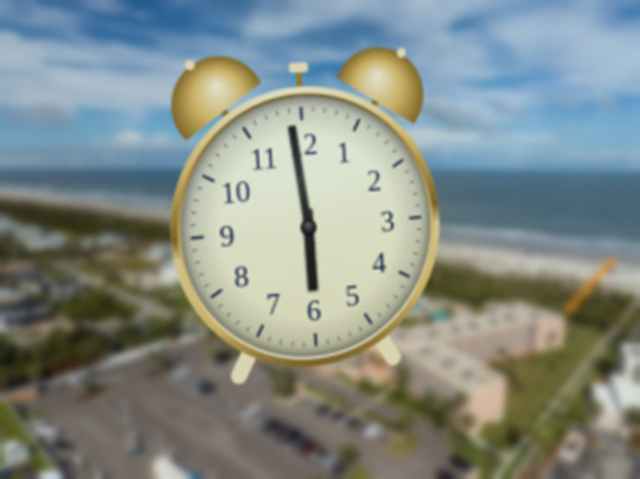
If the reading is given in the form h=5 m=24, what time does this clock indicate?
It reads h=5 m=59
